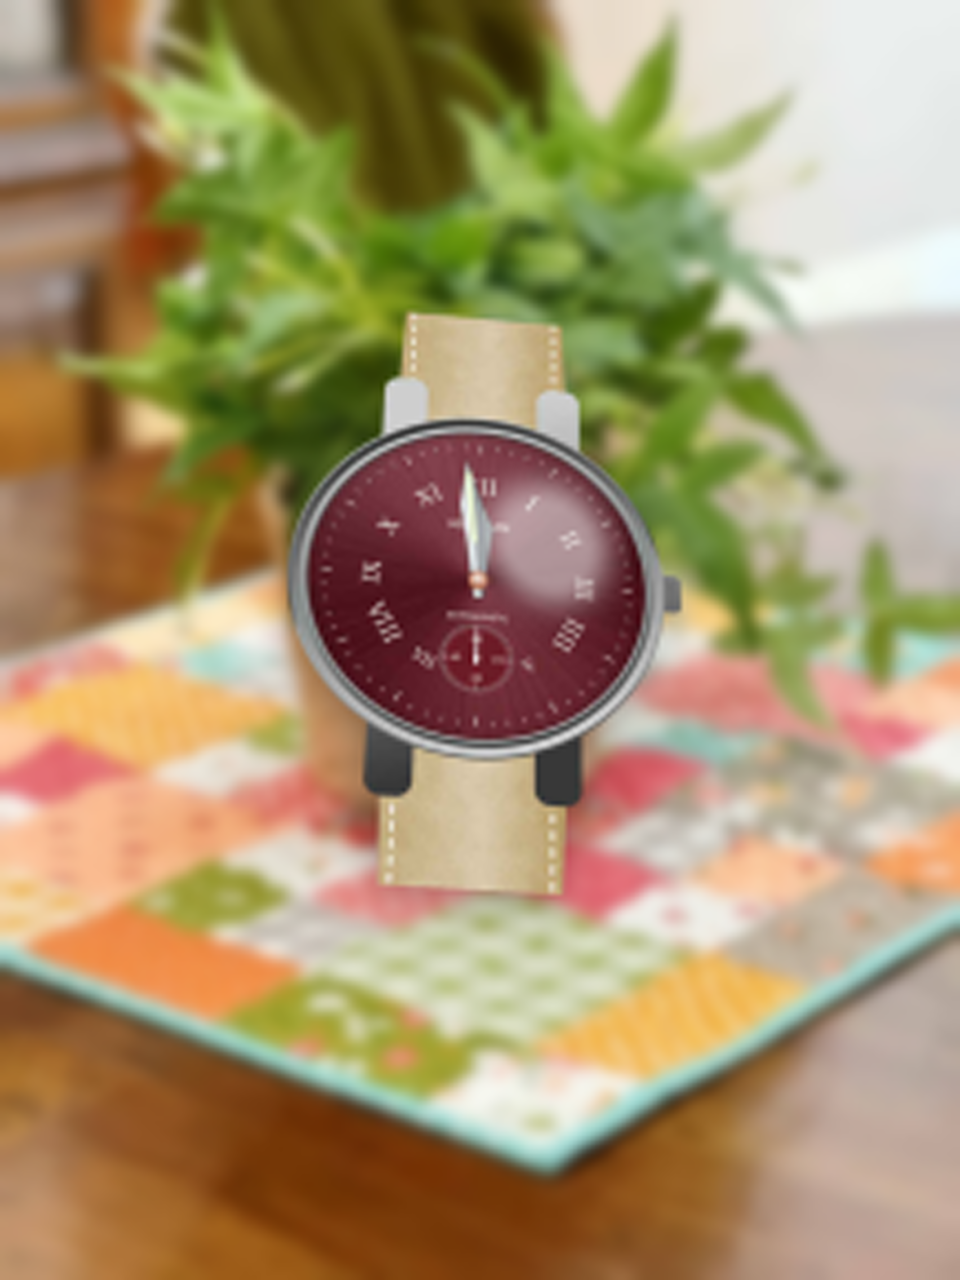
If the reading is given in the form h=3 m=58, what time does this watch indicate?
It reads h=11 m=59
